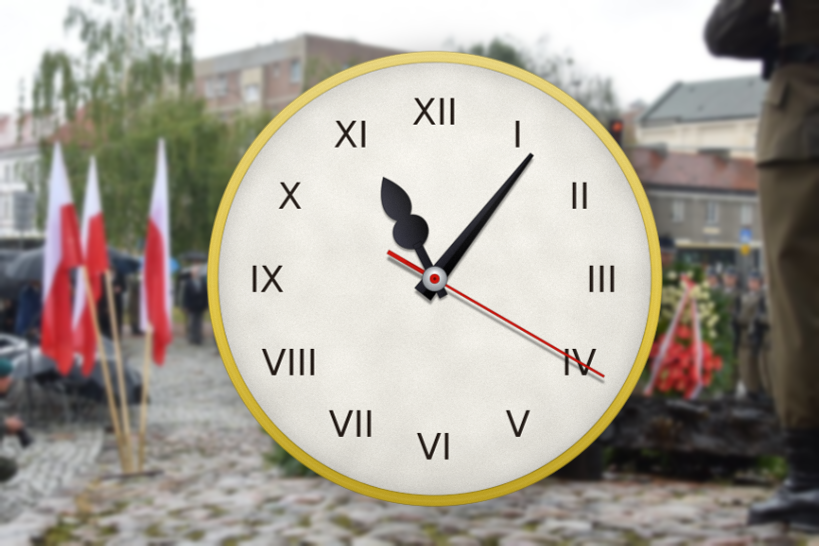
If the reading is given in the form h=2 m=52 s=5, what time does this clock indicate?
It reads h=11 m=6 s=20
